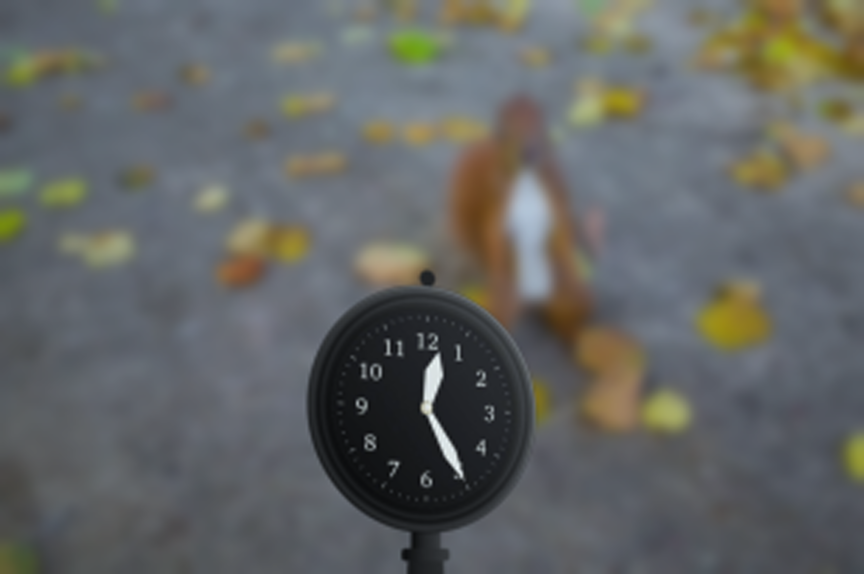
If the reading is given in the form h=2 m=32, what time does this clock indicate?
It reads h=12 m=25
